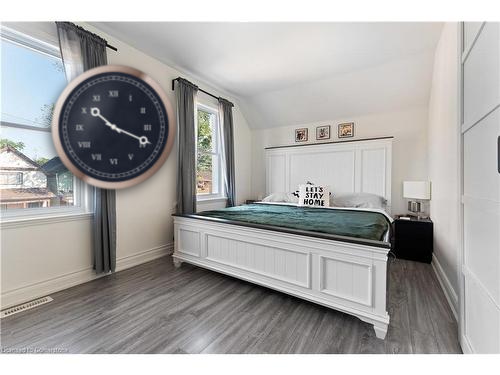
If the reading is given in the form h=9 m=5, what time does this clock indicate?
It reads h=10 m=19
